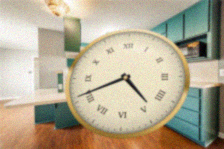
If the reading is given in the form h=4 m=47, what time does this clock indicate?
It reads h=4 m=41
